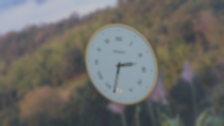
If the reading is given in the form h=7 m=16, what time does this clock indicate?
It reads h=2 m=32
